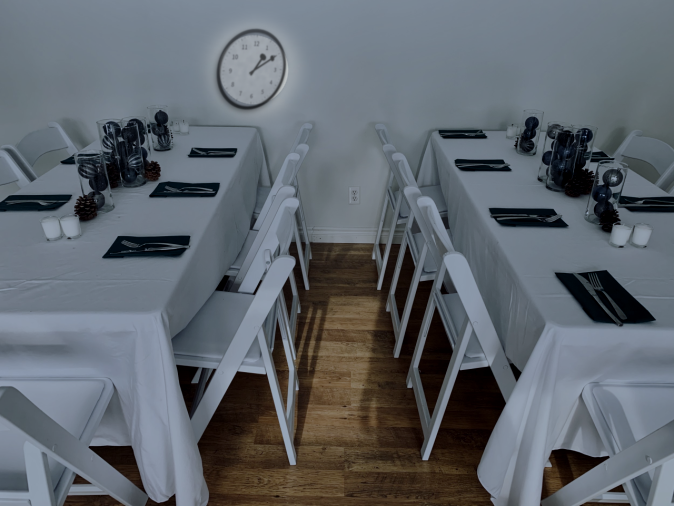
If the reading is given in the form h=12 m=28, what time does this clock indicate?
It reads h=1 m=10
